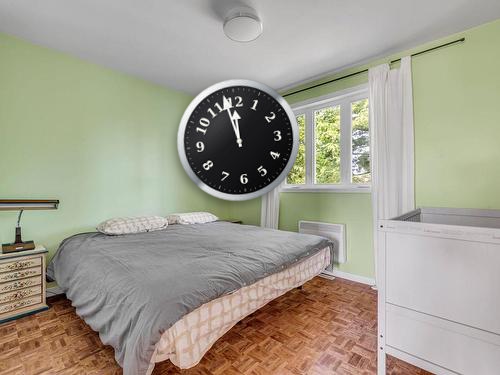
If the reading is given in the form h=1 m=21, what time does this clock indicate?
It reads h=11 m=58
